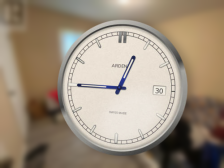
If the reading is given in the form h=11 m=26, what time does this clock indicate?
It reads h=12 m=45
